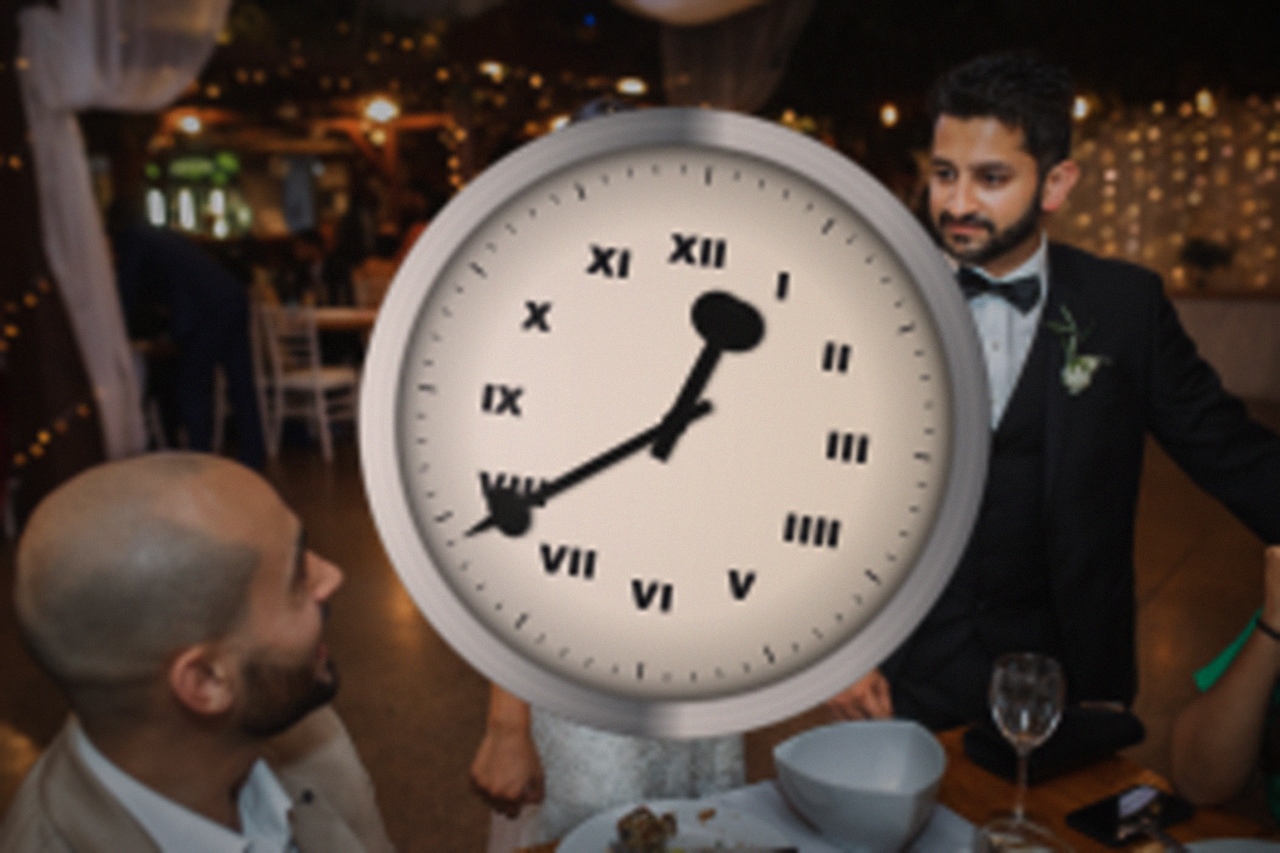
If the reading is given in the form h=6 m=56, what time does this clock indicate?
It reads h=12 m=39
